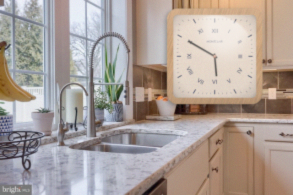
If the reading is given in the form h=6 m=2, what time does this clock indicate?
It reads h=5 m=50
